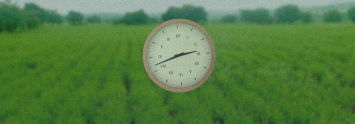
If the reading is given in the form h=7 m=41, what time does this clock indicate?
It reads h=2 m=42
